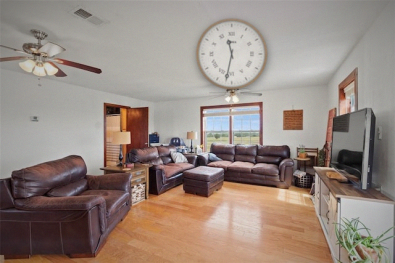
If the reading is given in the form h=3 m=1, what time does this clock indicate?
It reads h=11 m=32
